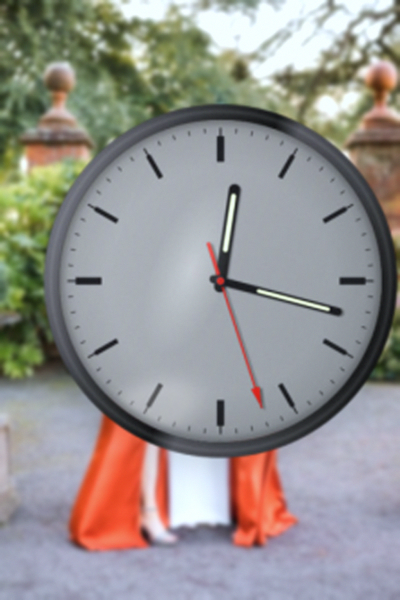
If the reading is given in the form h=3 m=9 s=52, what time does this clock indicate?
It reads h=12 m=17 s=27
